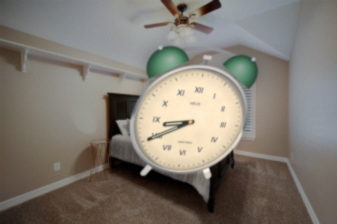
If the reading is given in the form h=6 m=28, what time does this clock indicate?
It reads h=8 m=40
